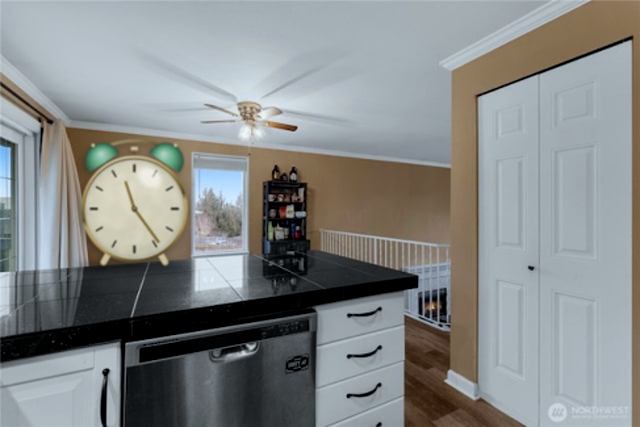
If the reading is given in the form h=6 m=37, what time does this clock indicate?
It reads h=11 m=24
